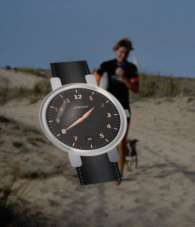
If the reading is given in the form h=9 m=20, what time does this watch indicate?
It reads h=1 m=40
